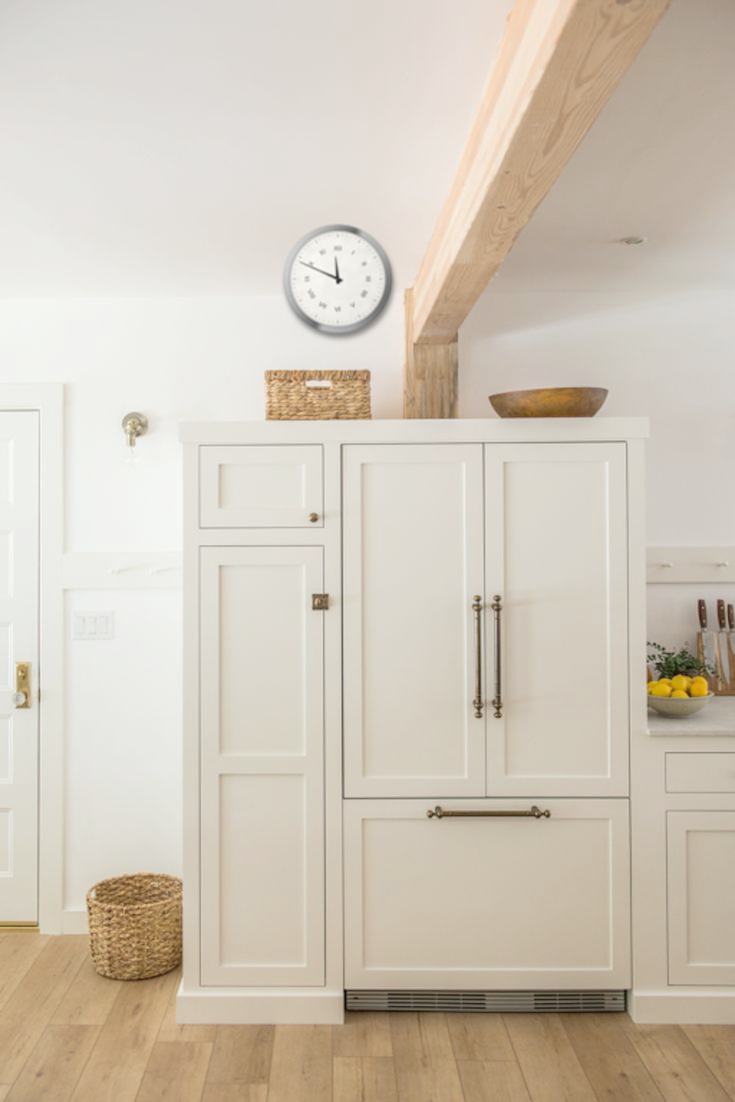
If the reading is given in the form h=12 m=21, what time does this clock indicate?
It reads h=11 m=49
